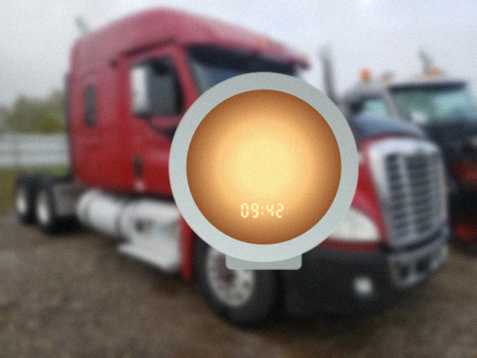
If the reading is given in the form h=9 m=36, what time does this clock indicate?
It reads h=9 m=42
